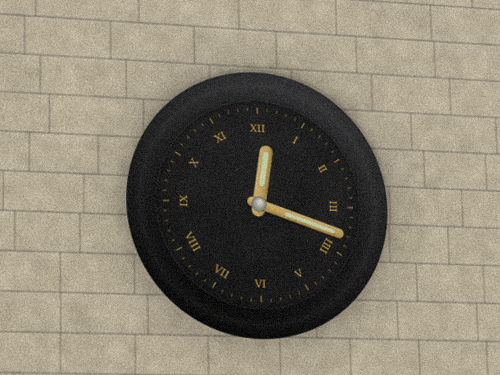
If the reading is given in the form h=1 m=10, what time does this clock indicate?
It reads h=12 m=18
